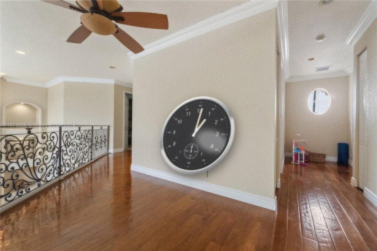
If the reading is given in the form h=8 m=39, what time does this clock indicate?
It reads h=1 m=1
